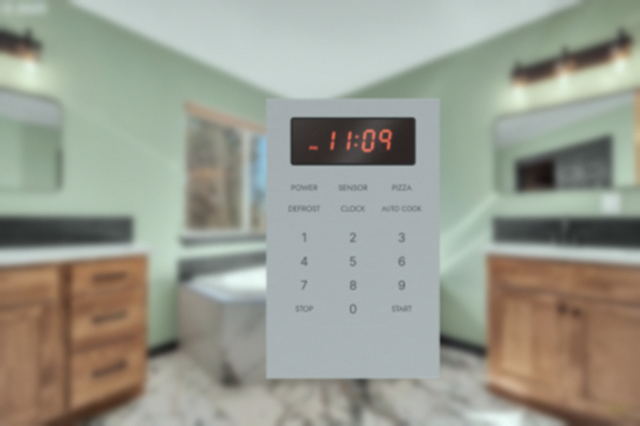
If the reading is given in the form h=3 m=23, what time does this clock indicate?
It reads h=11 m=9
